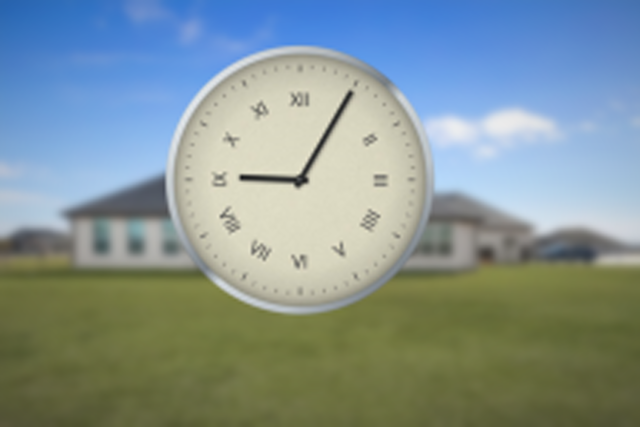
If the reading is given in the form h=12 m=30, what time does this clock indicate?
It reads h=9 m=5
